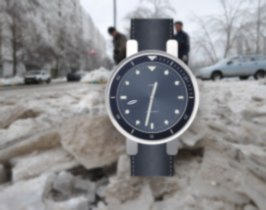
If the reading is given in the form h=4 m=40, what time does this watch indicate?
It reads h=12 m=32
